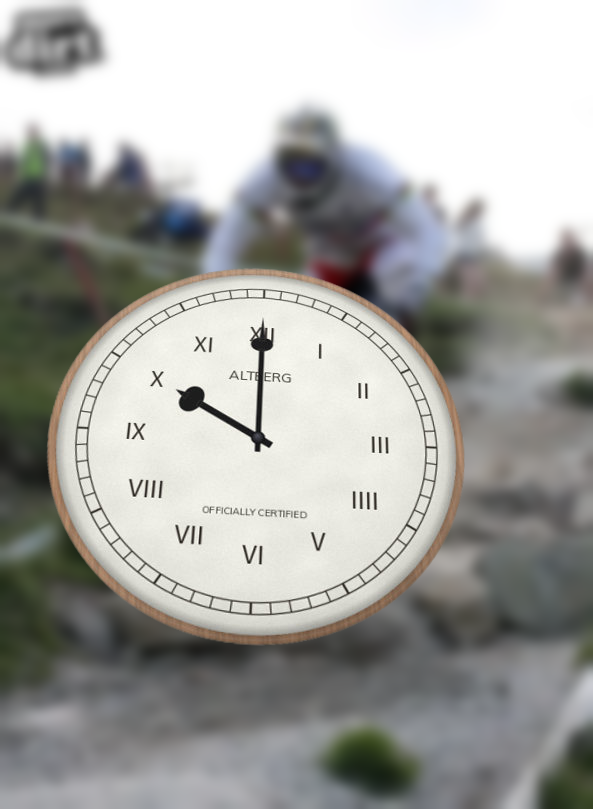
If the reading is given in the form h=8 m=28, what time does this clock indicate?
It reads h=10 m=0
